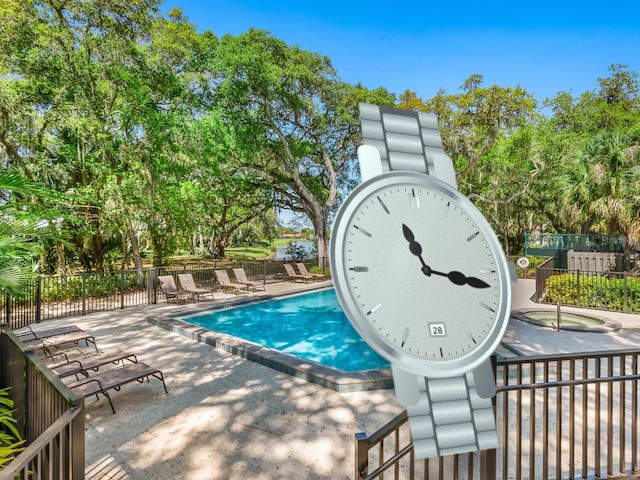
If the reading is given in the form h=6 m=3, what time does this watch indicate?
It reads h=11 m=17
